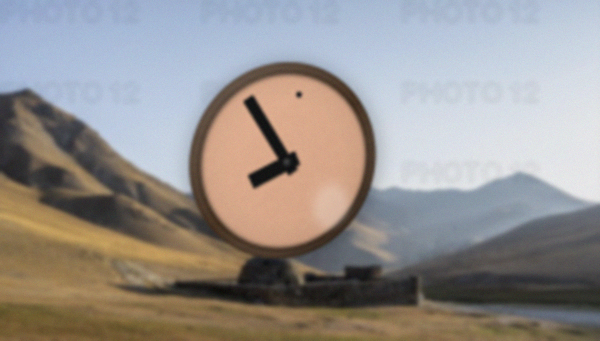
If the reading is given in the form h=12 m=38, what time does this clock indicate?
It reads h=7 m=53
